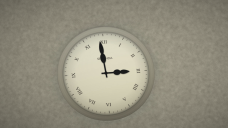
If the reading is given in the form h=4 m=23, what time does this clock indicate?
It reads h=2 m=59
